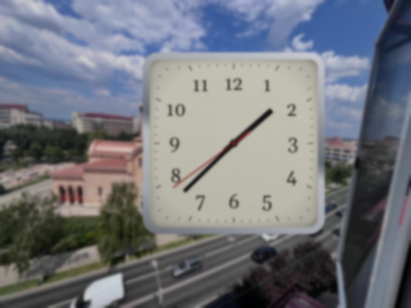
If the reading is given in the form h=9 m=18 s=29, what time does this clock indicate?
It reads h=1 m=37 s=39
